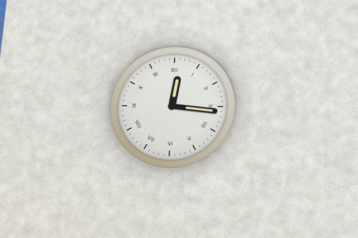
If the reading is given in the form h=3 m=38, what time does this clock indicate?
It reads h=12 m=16
